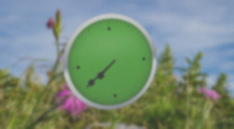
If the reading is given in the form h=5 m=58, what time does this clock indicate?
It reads h=7 m=39
